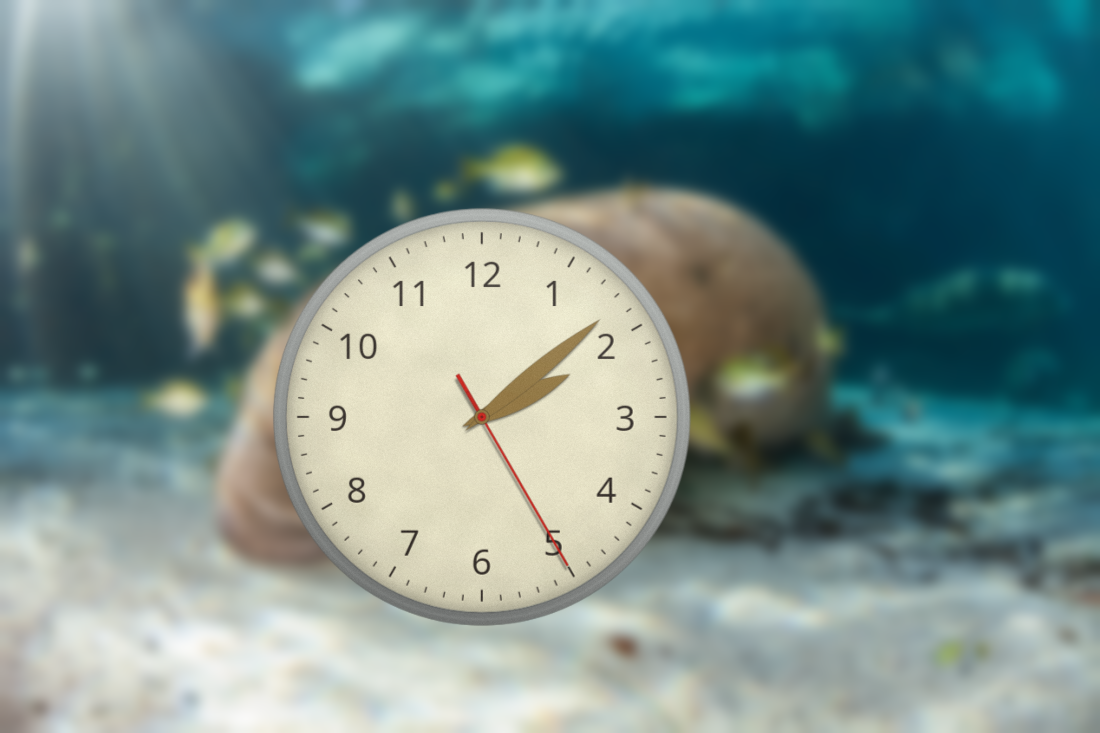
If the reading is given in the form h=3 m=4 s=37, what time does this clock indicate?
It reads h=2 m=8 s=25
